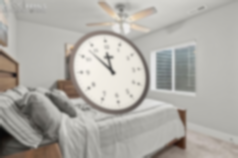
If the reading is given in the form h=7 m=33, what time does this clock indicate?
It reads h=11 m=53
